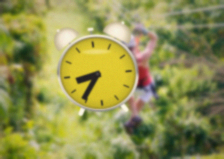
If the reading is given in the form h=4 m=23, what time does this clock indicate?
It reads h=8 m=36
